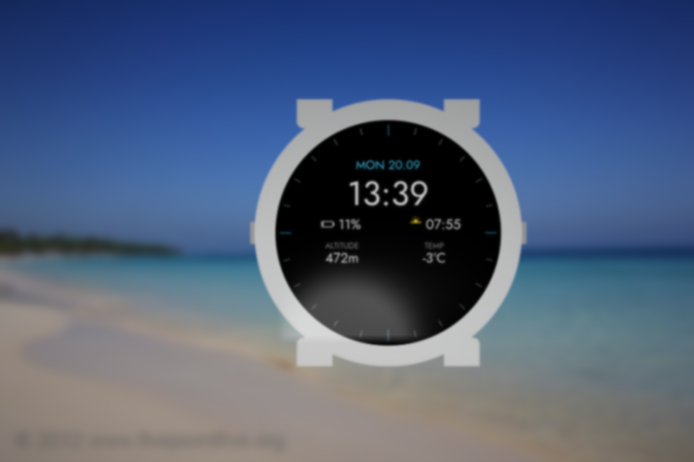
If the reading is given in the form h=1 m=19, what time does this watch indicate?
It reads h=13 m=39
